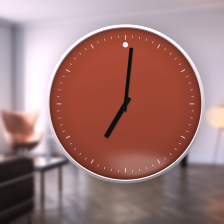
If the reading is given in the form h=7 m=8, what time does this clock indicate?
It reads h=7 m=1
